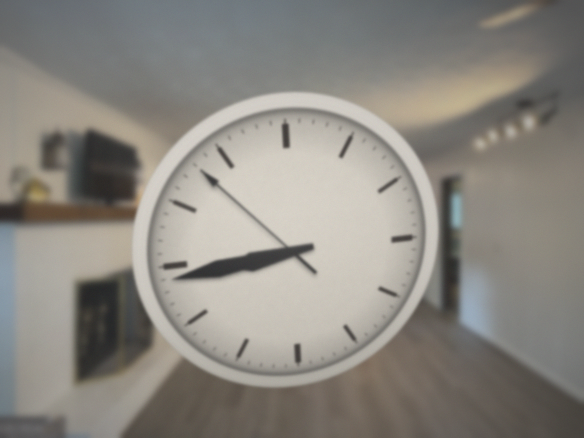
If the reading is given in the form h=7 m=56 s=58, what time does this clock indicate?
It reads h=8 m=43 s=53
